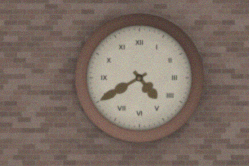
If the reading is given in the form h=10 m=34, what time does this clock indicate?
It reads h=4 m=40
